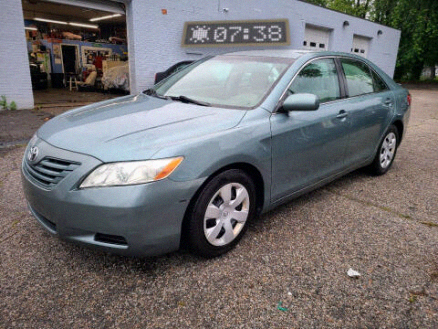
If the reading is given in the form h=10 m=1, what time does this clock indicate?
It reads h=7 m=38
